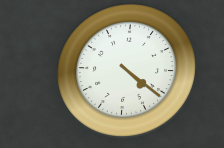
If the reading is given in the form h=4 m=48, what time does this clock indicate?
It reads h=4 m=21
